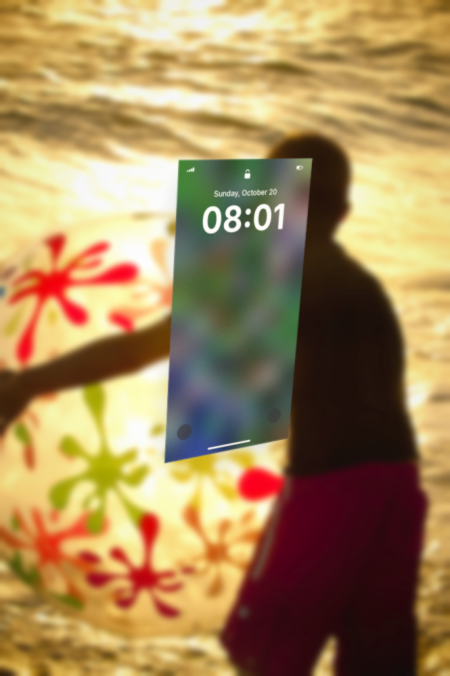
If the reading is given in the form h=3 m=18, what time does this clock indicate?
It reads h=8 m=1
